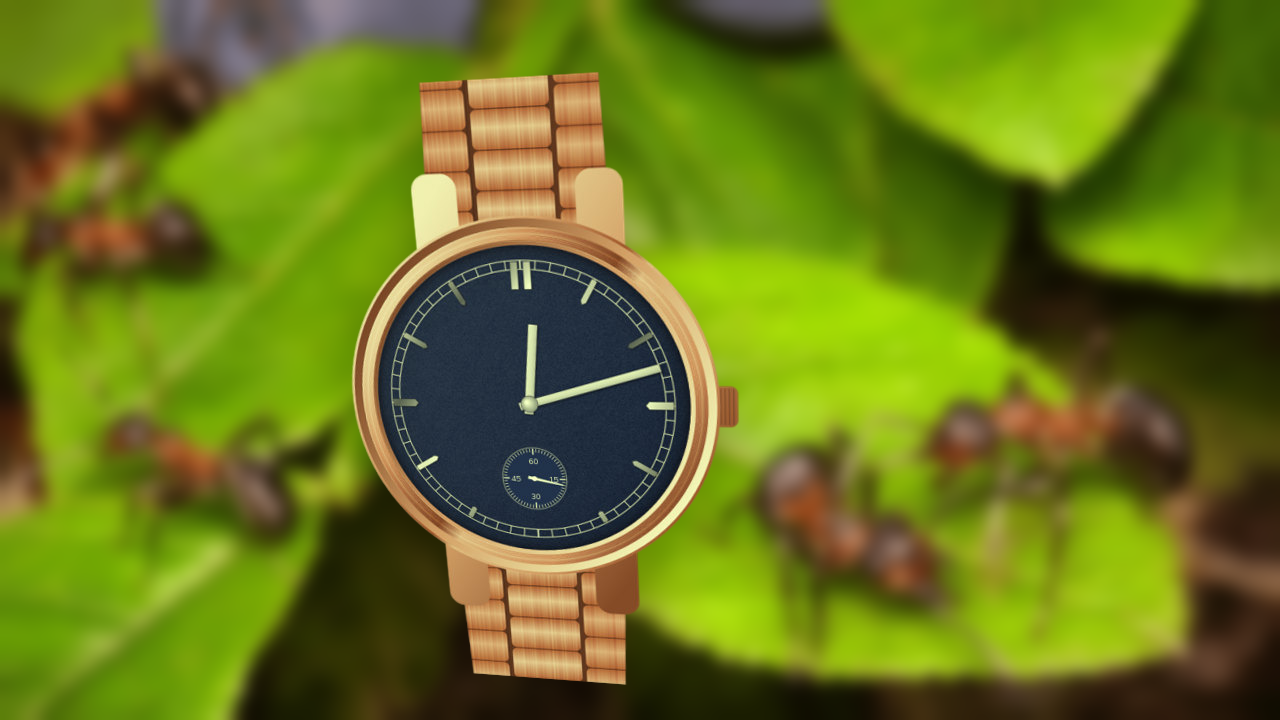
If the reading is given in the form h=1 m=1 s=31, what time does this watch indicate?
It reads h=12 m=12 s=17
